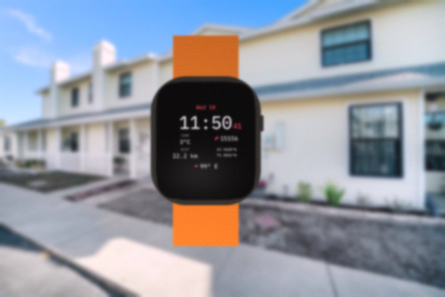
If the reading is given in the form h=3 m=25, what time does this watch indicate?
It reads h=11 m=50
